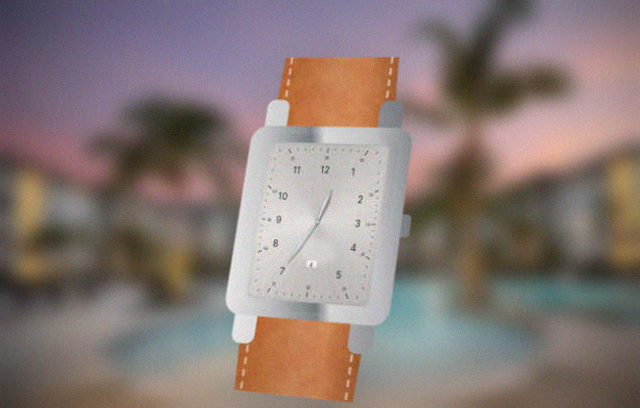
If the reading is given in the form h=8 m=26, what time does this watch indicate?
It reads h=12 m=35
